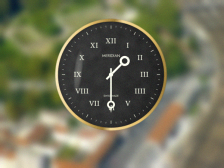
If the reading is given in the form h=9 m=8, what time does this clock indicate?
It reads h=1 m=30
